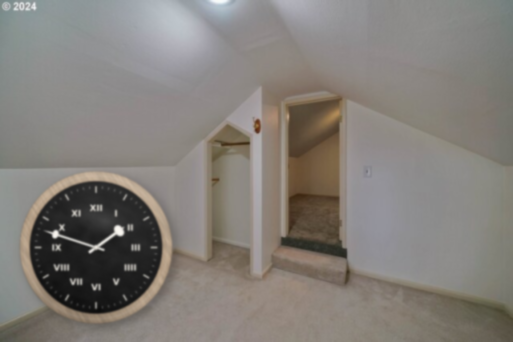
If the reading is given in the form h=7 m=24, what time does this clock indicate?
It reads h=1 m=48
